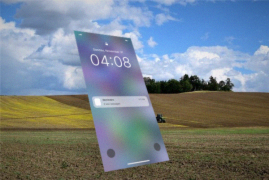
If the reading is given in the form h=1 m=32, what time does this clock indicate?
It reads h=4 m=8
